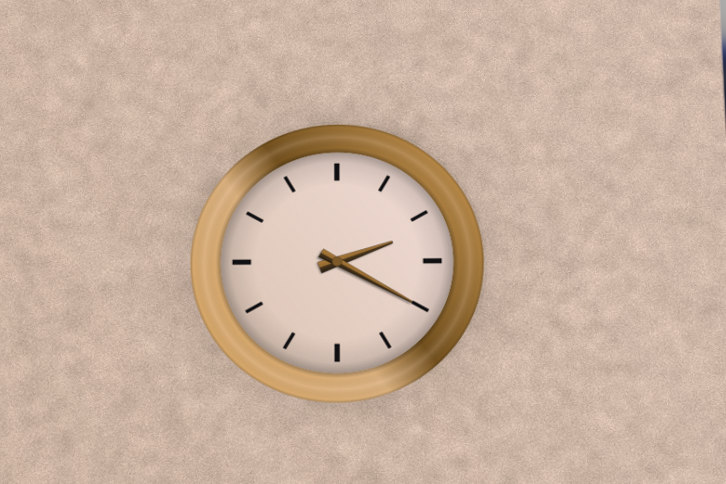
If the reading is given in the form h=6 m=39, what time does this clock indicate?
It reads h=2 m=20
